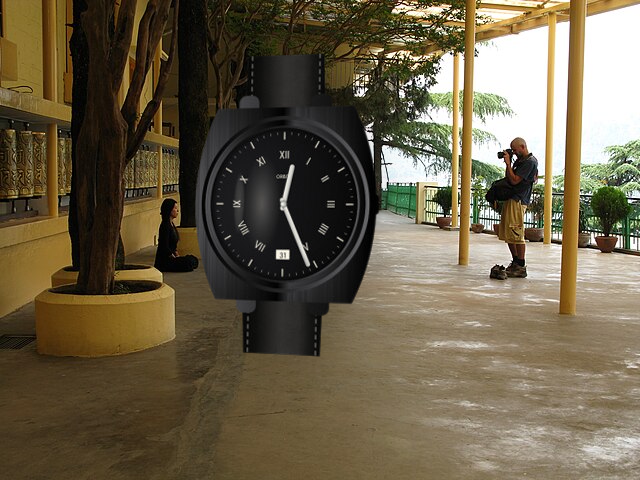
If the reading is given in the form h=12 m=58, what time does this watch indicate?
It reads h=12 m=26
